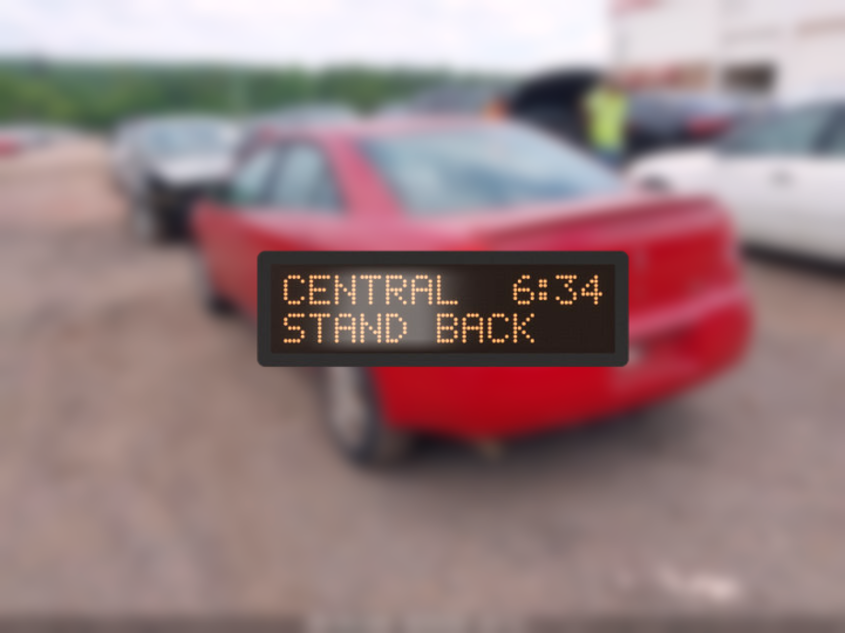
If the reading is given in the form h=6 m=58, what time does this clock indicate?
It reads h=6 m=34
